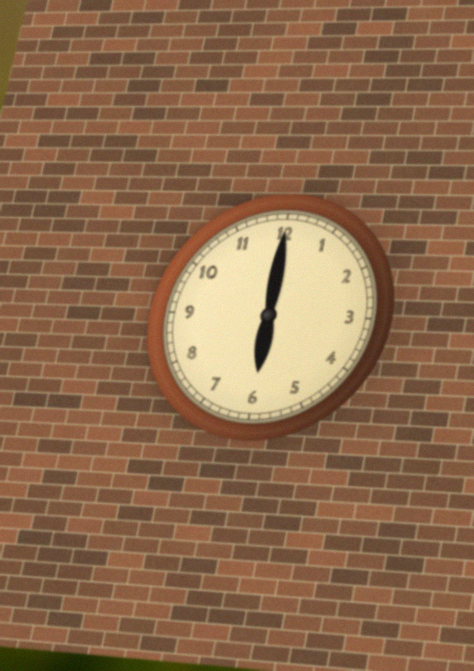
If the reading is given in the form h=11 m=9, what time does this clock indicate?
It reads h=6 m=0
